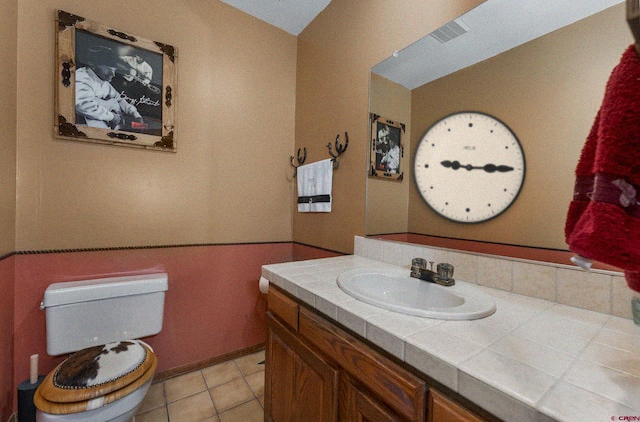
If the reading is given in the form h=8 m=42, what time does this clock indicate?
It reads h=9 m=15
